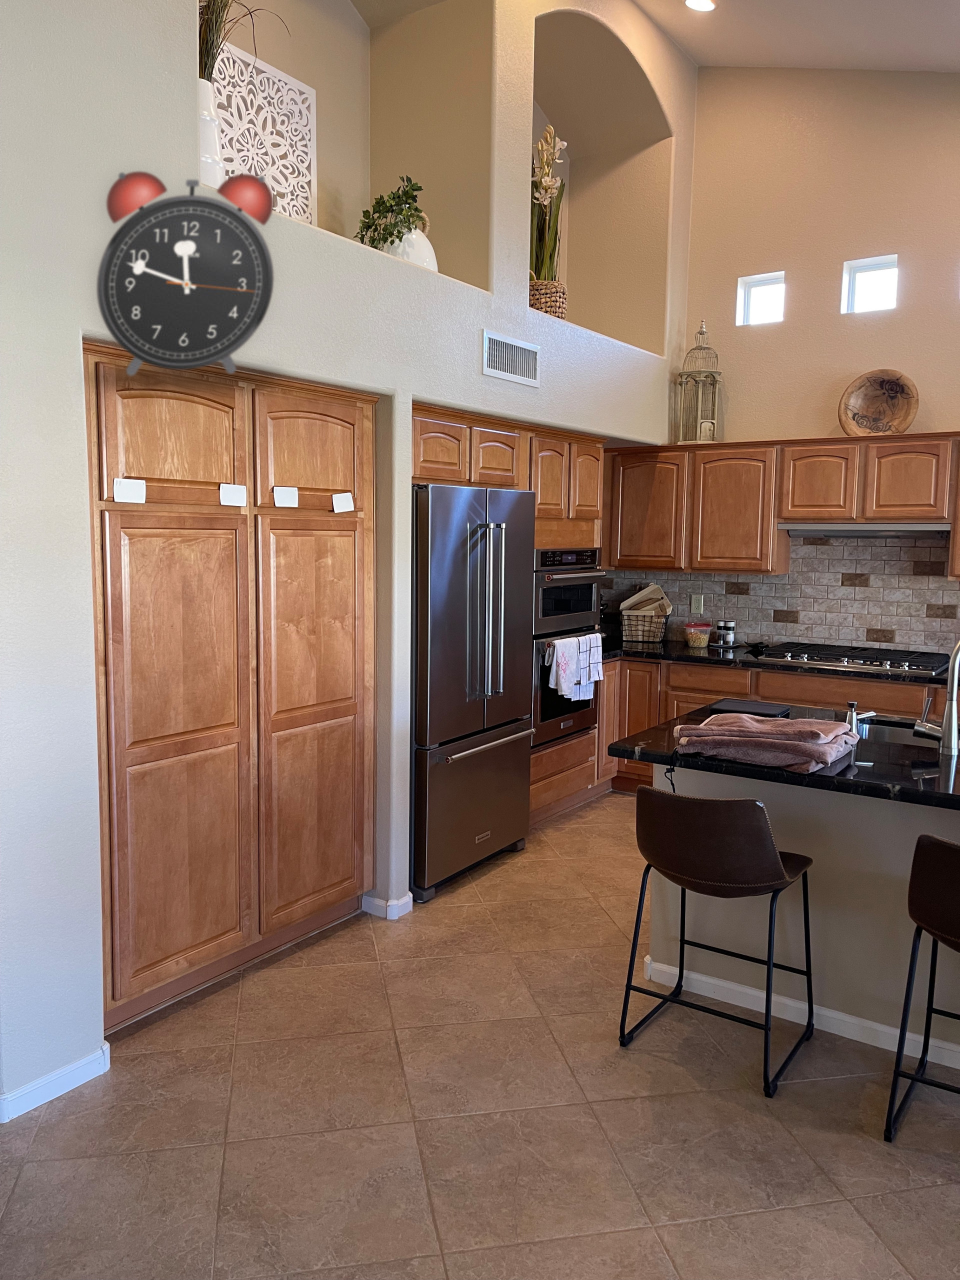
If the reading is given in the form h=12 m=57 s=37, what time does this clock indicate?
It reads h=11 m=48 s=16
